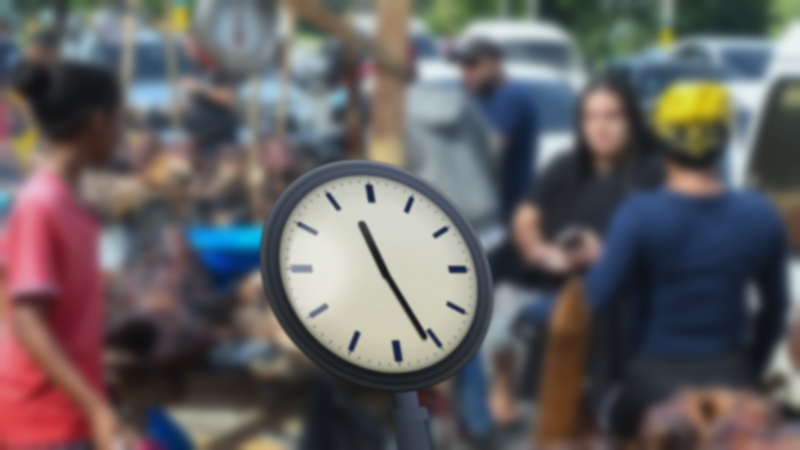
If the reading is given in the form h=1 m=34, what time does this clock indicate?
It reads h=11 m=26
